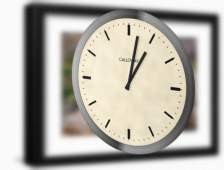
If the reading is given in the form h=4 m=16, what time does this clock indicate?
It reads h=1 m=2
